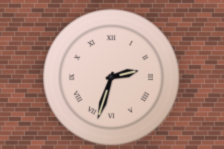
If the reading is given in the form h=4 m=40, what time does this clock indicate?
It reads h=2 m=33
